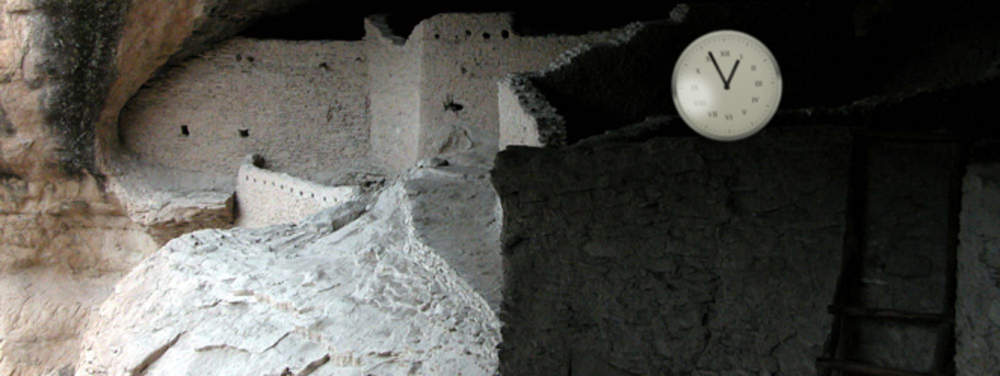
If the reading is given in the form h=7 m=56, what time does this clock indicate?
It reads h=12 m=56
